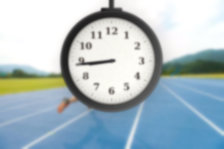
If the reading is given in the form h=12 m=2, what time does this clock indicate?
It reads h=8 m=44
